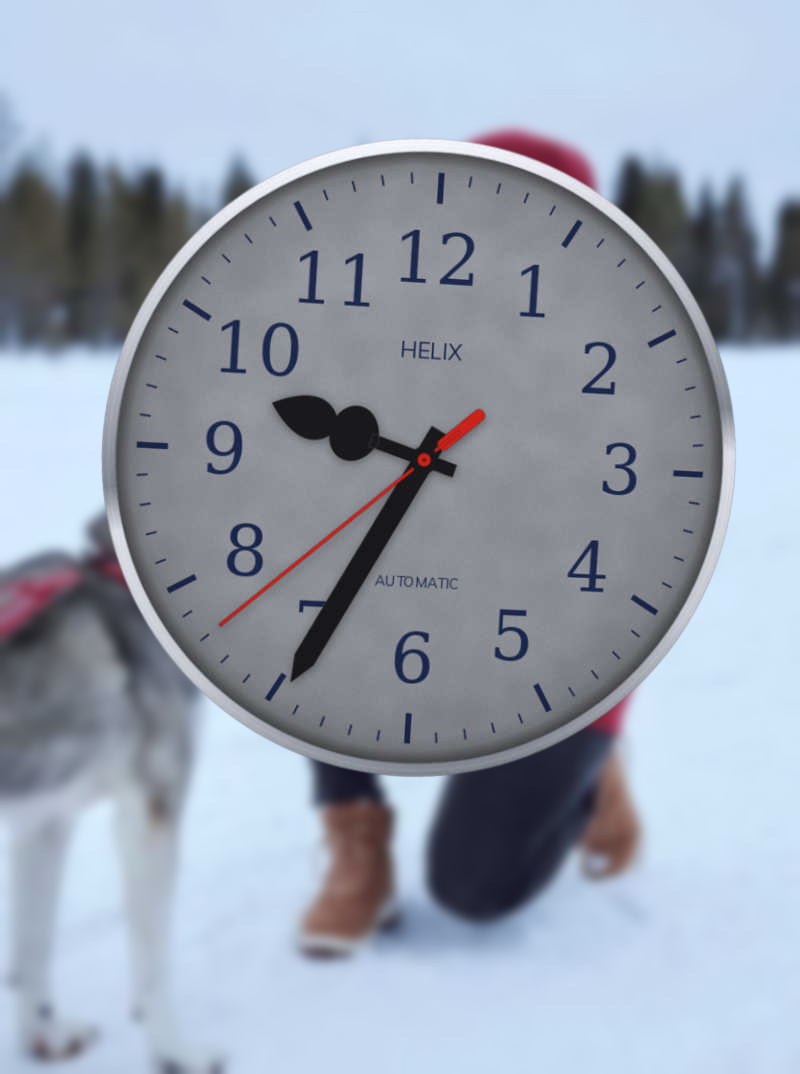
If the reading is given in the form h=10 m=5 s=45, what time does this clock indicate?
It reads h=9 m=34 s=38
